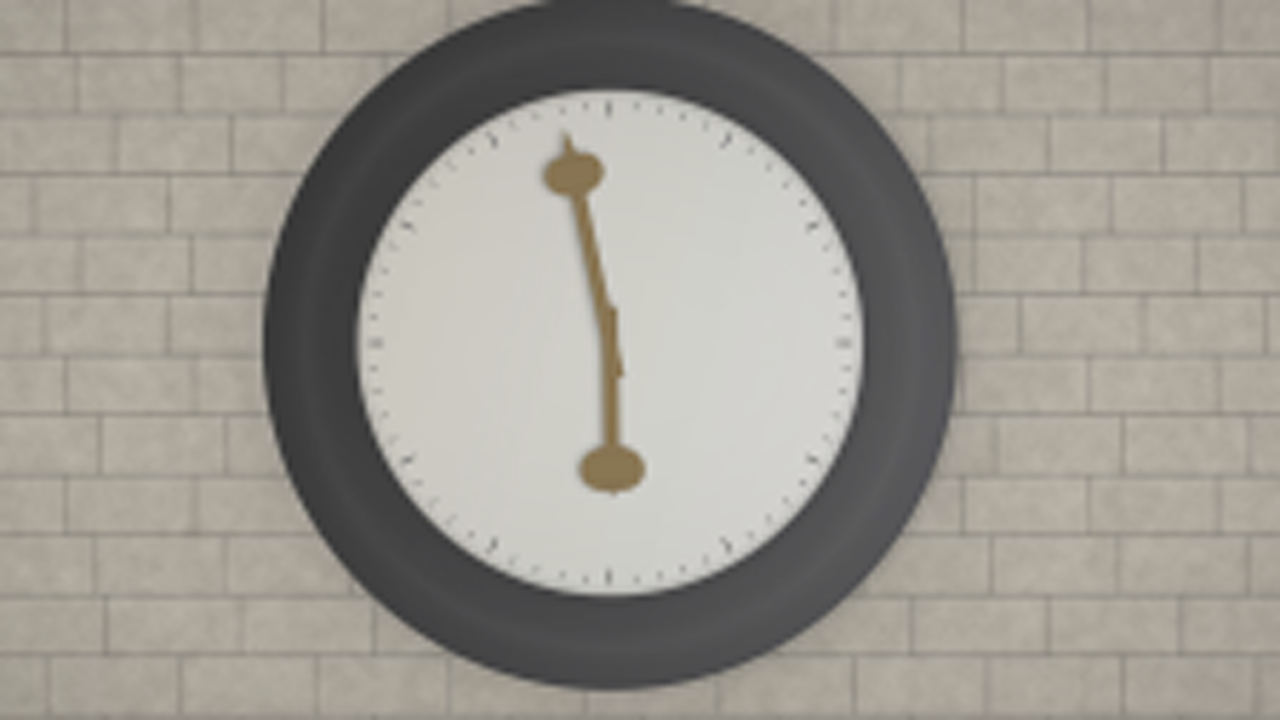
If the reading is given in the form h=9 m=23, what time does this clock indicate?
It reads h=5 m=58
